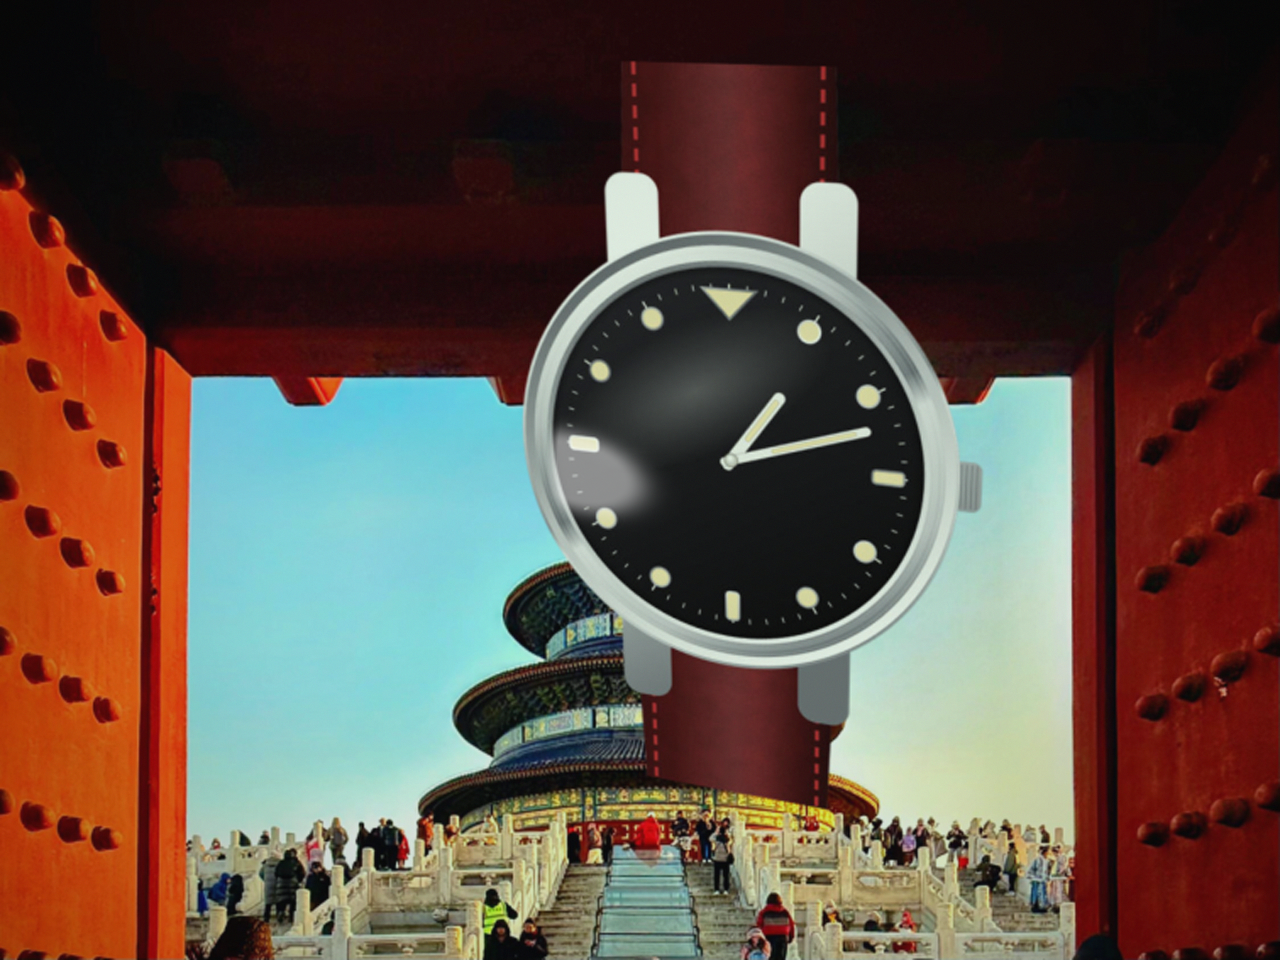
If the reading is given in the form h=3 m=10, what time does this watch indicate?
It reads h=1 m=12
